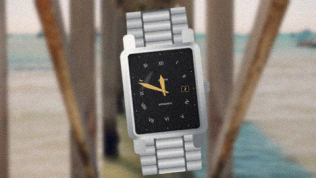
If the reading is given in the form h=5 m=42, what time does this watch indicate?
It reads h=11 m=49
